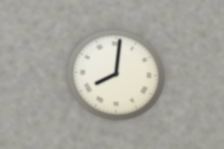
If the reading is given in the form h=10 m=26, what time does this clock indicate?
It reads h=8 m=1
